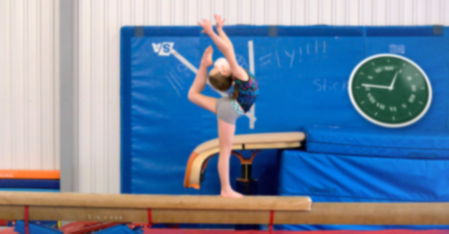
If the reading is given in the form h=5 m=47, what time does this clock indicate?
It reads h=12 m=46
